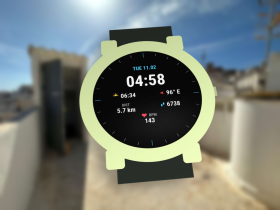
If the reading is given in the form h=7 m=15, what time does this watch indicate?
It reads h=4 m=58
